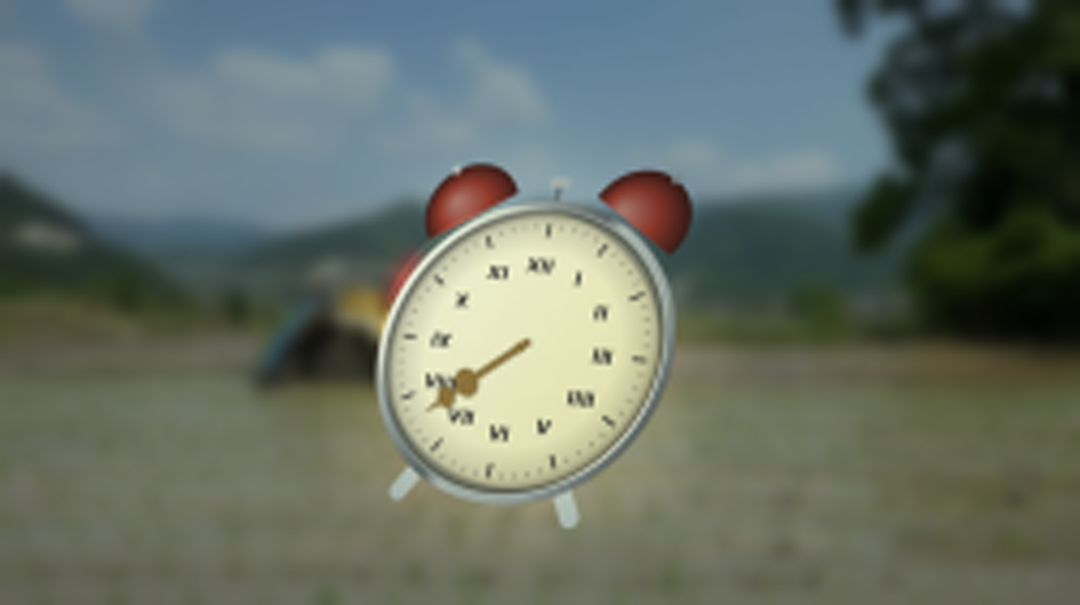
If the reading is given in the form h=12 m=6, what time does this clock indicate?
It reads h=7 m=38
